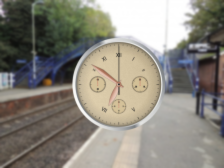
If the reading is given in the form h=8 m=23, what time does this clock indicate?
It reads h=6 m=51
